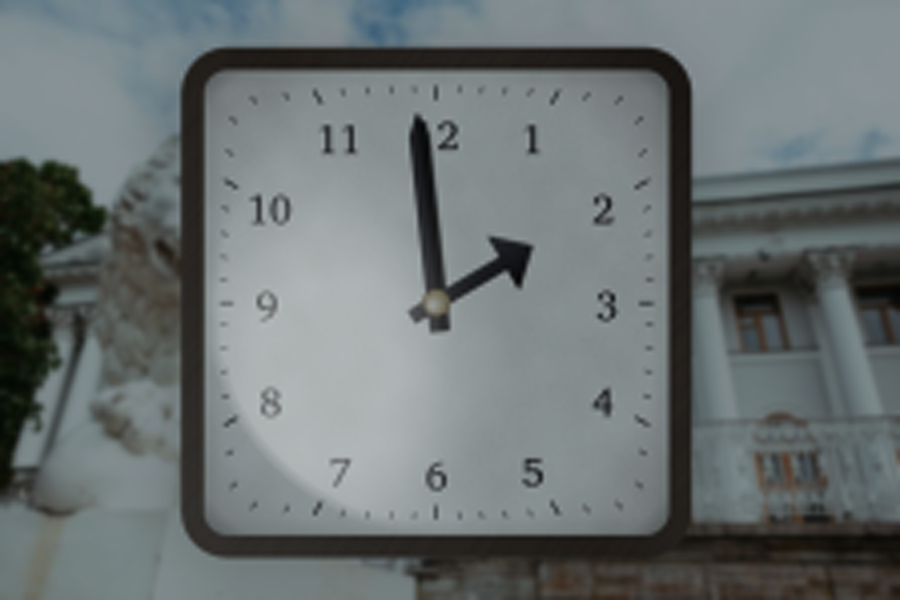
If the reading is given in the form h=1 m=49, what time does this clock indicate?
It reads h=1 m=59
